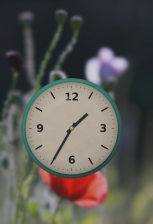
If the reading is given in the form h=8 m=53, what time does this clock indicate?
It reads h=1 m=35
